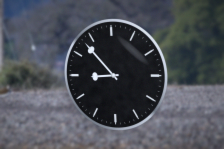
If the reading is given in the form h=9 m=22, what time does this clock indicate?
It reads h=8 m=53
